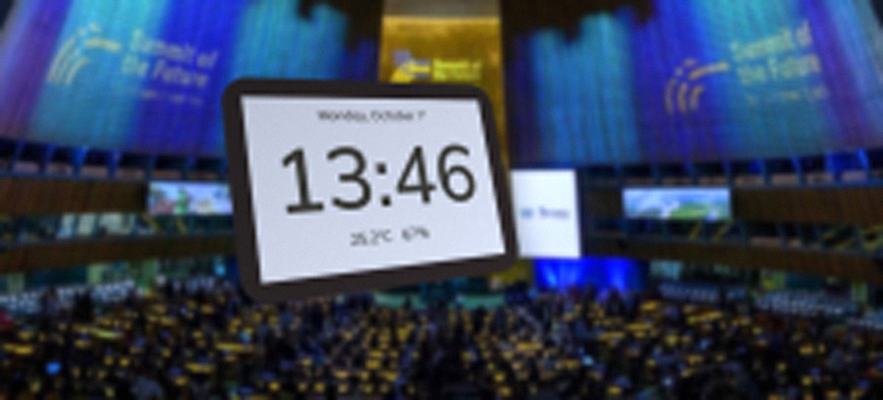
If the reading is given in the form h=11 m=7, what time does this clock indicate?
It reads h=13 m=46
